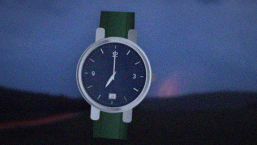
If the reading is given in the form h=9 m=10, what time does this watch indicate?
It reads h=7 m=0
